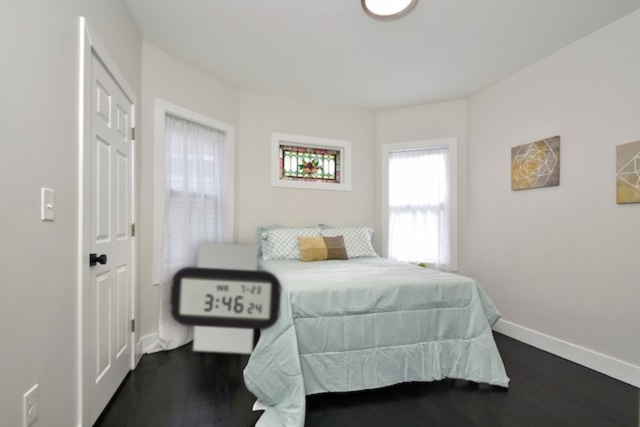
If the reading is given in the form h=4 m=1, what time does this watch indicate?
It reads h=3 m=46
